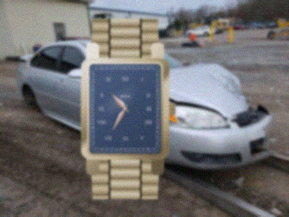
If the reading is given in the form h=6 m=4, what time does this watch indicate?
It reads h=10 m=35
